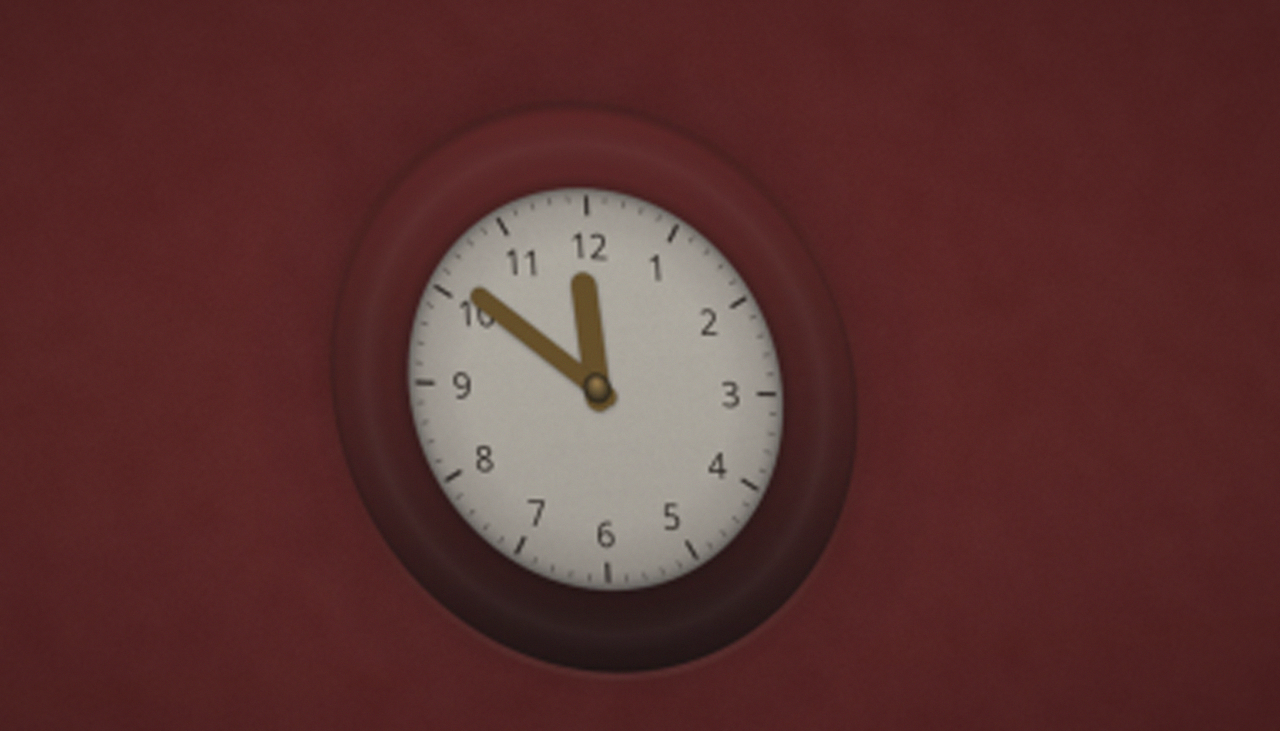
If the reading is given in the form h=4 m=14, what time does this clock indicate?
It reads h=11 m=51
